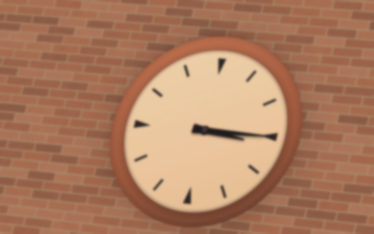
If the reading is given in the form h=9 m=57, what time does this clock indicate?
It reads h=3 m=15
